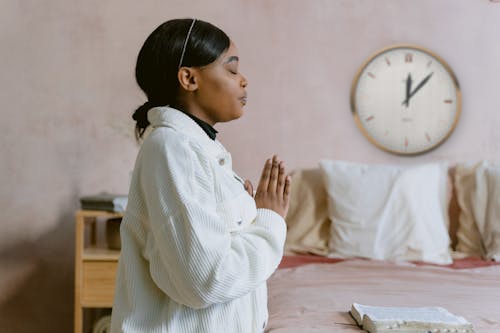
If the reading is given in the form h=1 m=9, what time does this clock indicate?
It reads h=12 m=7
